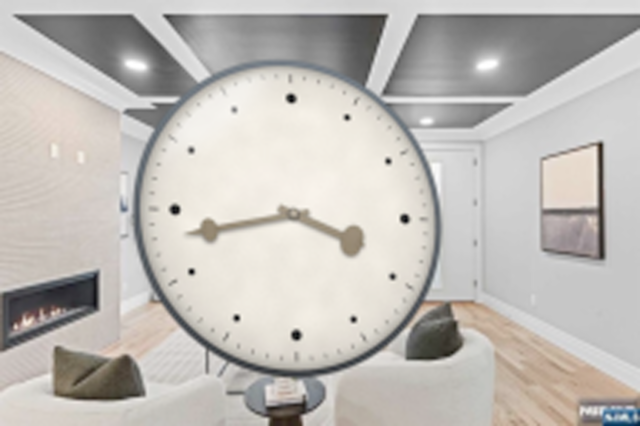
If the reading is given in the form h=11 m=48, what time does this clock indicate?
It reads h=3 m=43
